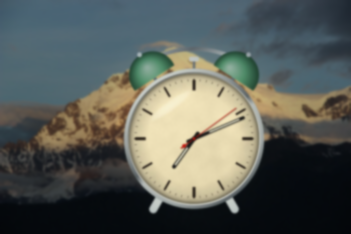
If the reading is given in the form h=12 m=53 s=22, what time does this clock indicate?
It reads h=7 m=11 s=9
